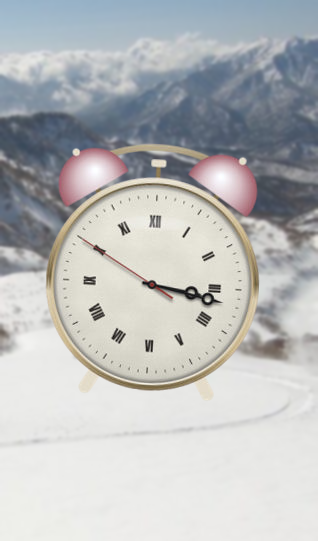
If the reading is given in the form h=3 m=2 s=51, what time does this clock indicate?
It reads h=3 m=16 s=50
